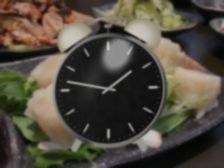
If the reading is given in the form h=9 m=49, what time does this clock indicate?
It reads h=1 m=47
